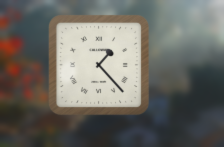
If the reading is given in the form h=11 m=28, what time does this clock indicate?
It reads h=1 m=23
